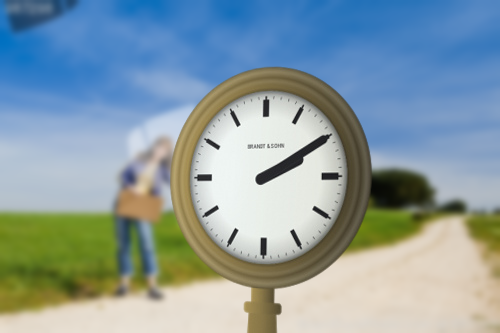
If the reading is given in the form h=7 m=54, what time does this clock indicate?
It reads h=2 m=10
